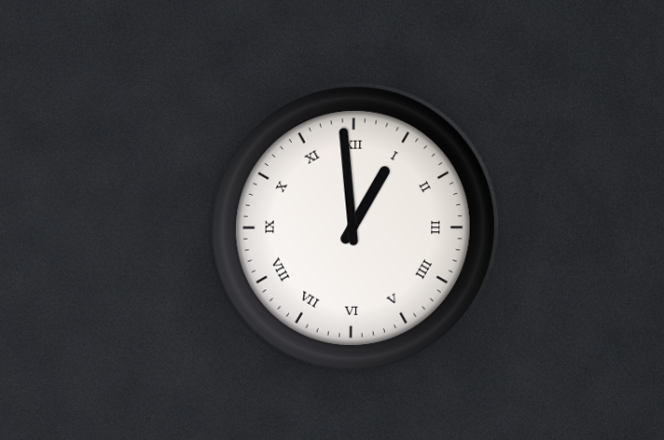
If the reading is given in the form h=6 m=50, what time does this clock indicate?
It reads h=12 m=59
